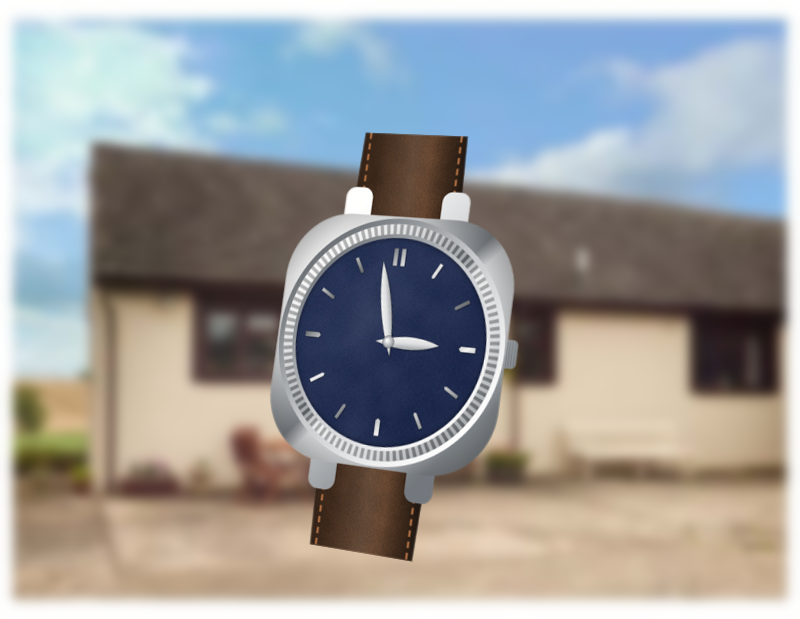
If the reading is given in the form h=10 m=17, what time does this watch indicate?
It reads h=2 m=58
